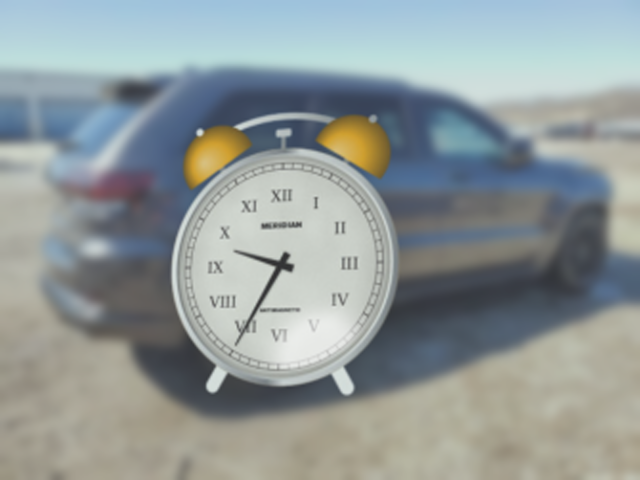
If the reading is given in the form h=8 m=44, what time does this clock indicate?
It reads h=9 m=35
